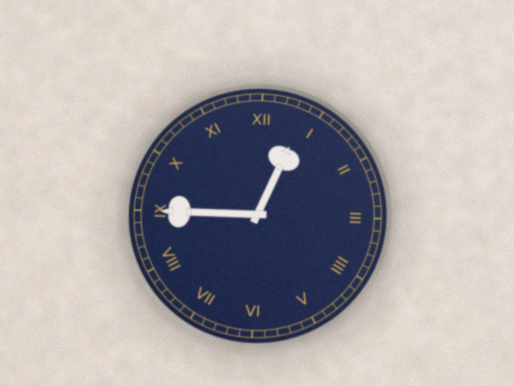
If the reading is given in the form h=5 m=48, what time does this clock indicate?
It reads h=12 m=45
